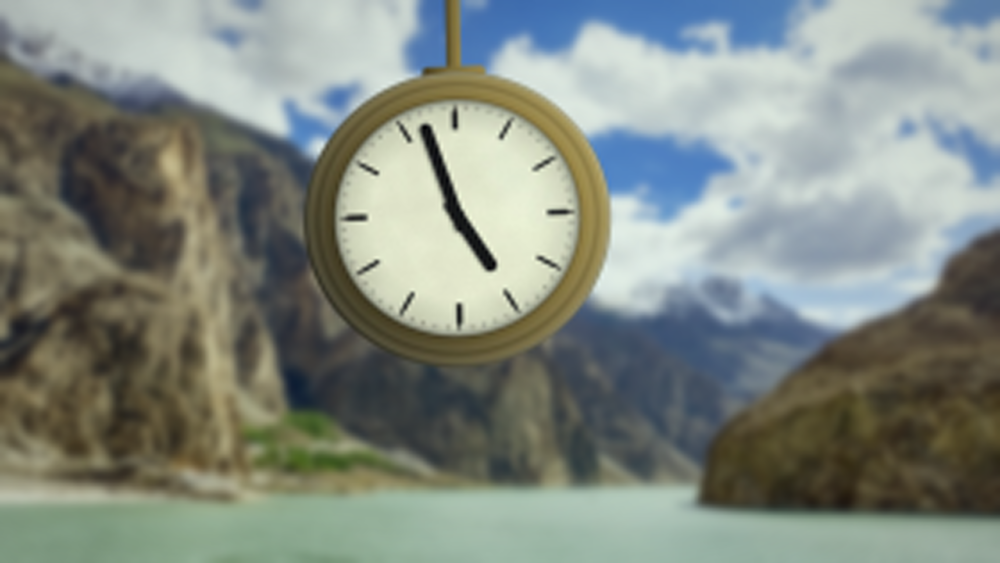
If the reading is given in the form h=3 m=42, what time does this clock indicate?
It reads h=4 m=57
